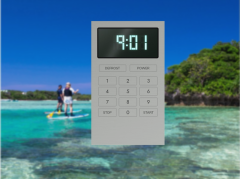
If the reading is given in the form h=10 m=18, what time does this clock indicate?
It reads h=9 m=1
